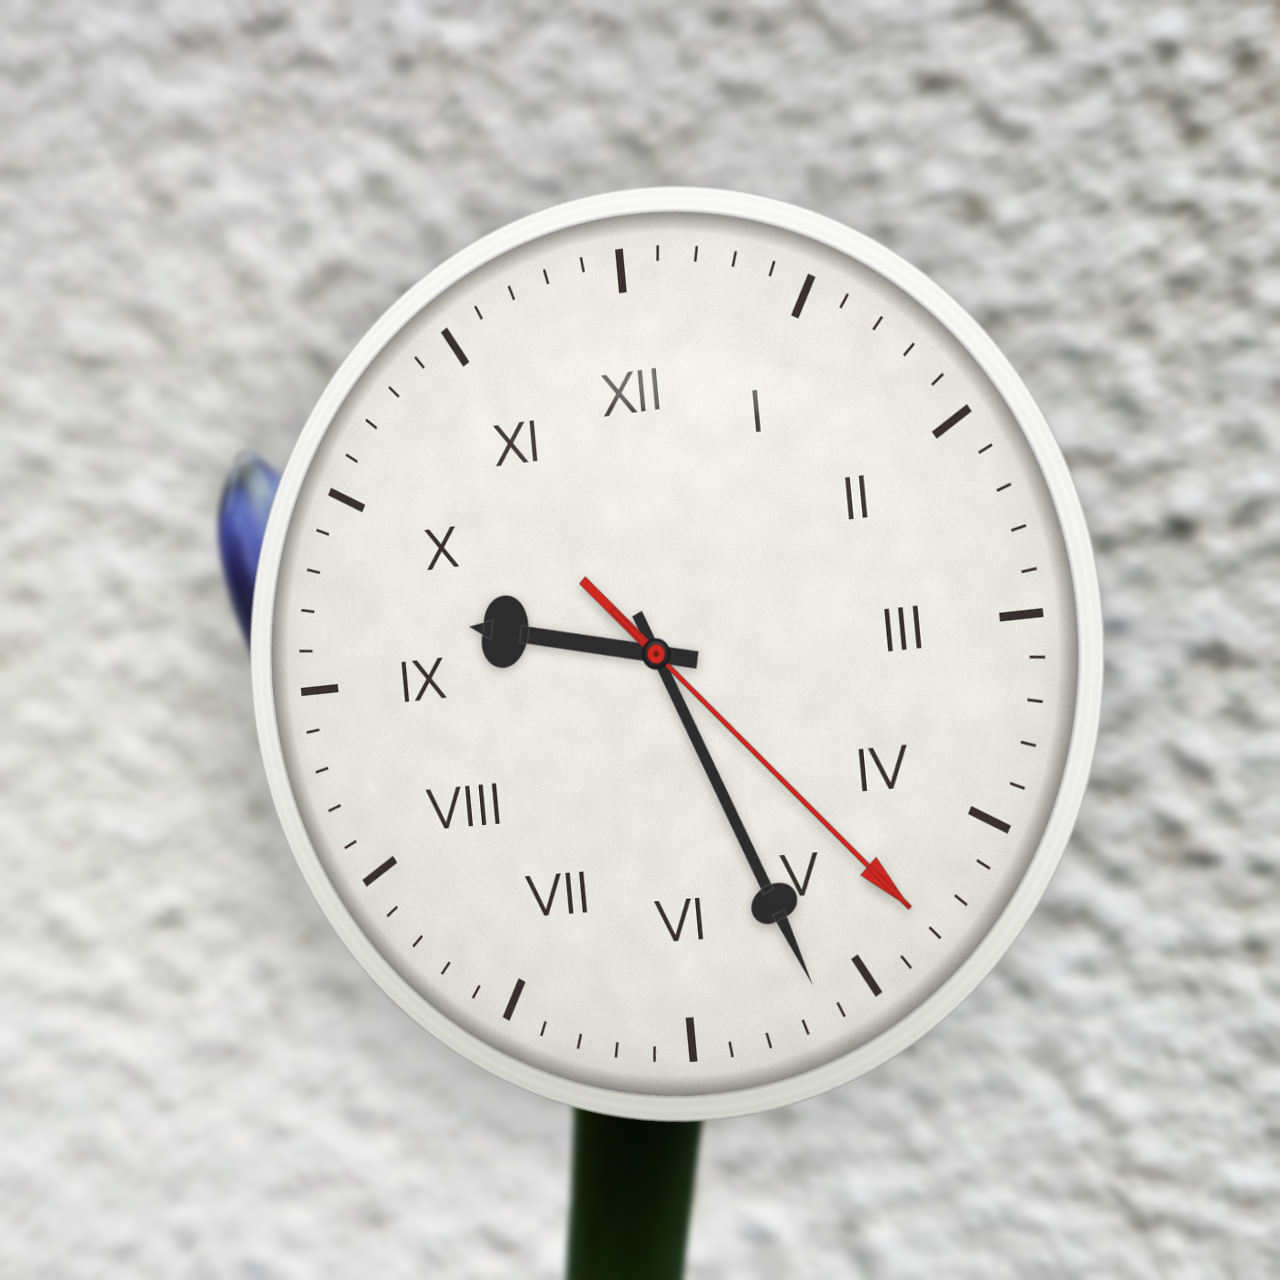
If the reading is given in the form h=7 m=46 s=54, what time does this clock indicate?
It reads h=9 m=26 s=23
